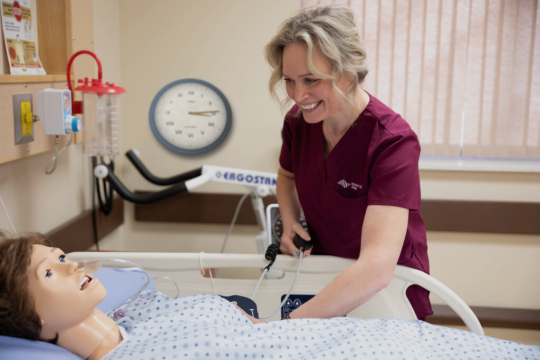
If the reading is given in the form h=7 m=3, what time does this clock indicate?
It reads h=3 m=14
